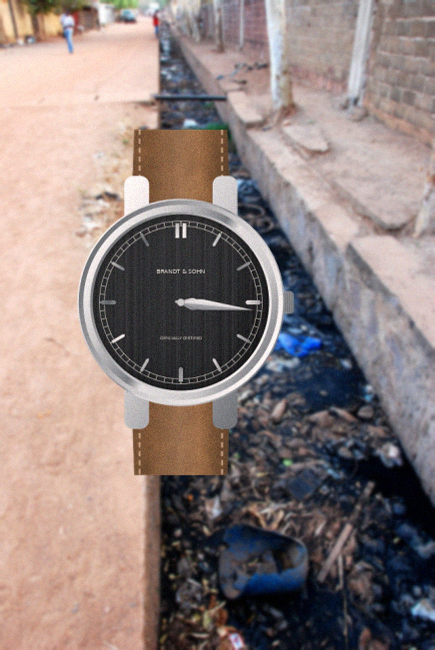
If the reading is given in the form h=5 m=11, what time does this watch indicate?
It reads h=3 m=16
